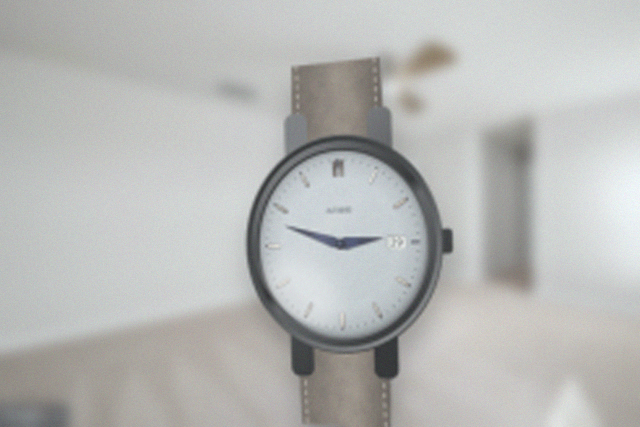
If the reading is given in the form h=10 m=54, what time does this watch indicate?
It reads h=2 m=48
